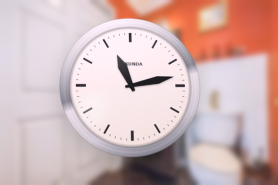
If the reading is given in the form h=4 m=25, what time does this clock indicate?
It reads h=11 m=13
